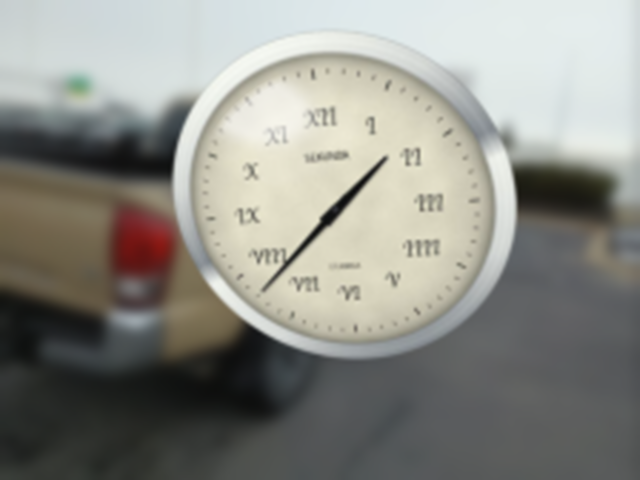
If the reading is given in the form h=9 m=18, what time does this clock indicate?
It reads h=1 m=38
